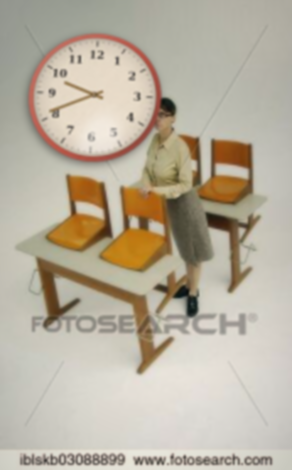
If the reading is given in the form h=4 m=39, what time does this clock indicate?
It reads h=9 m=41
